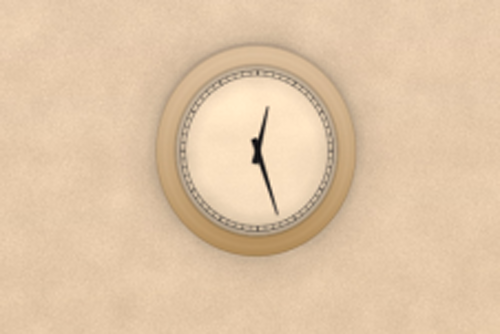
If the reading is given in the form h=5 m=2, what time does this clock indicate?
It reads h=12 m=27
